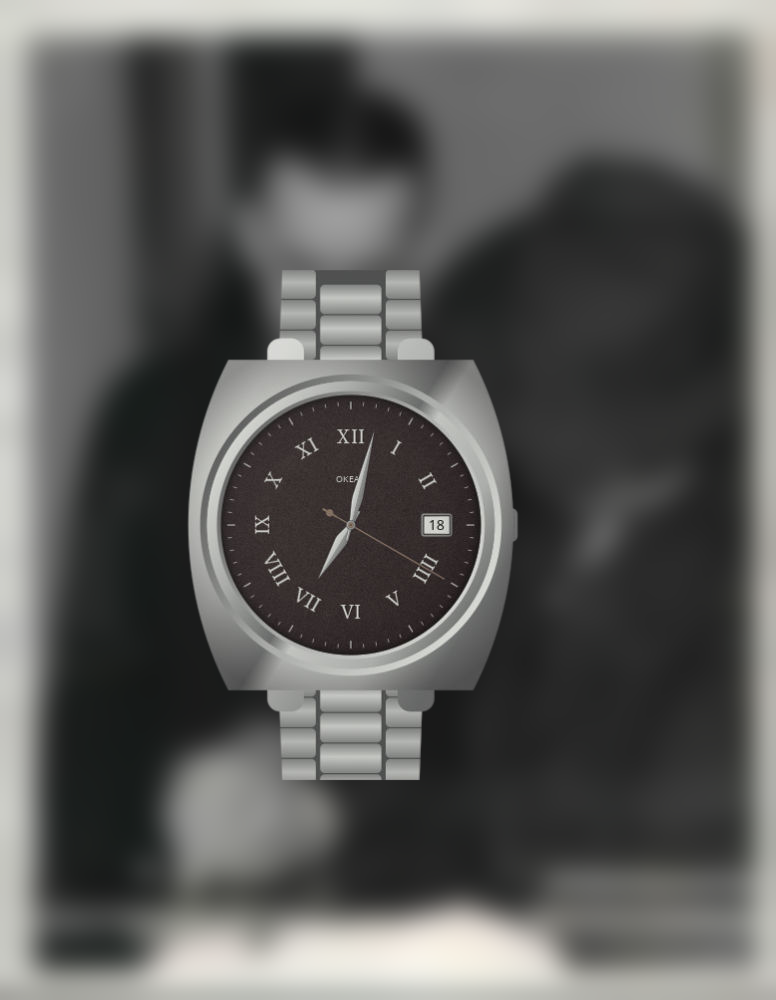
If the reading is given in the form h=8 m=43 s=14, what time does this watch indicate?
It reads h=7 m=2 s=20
